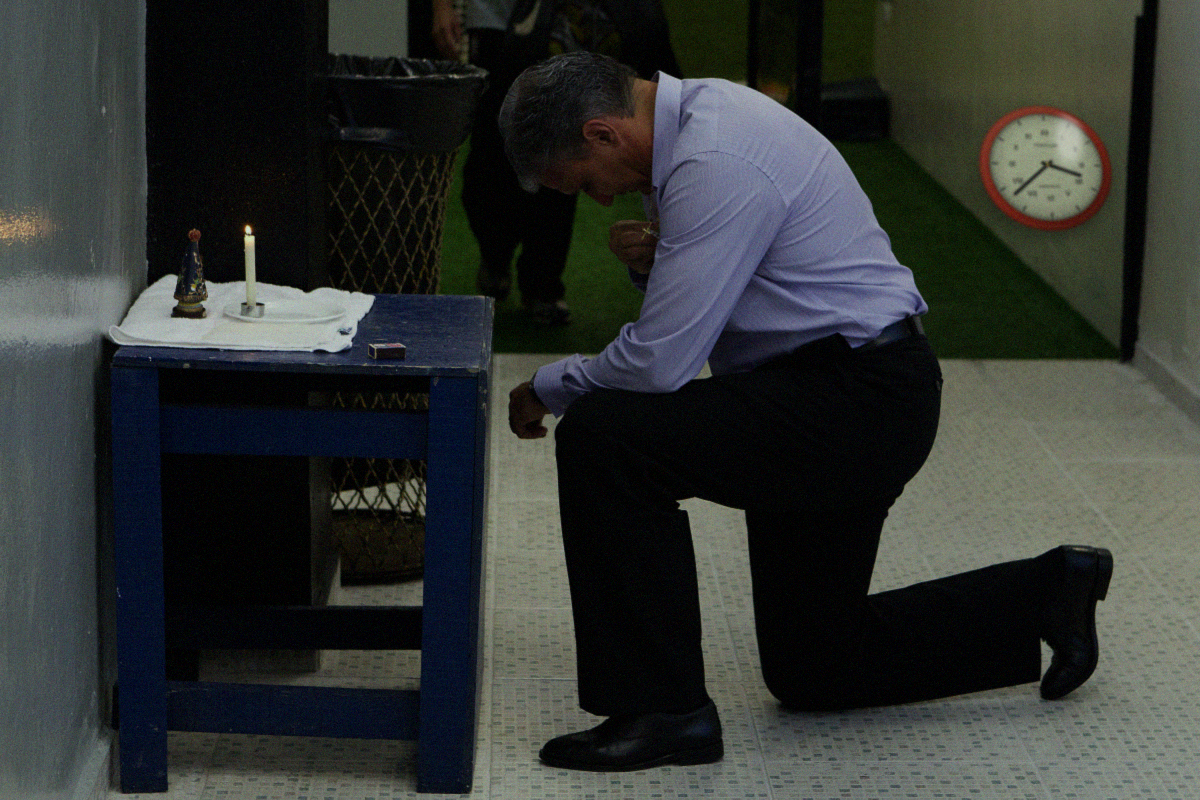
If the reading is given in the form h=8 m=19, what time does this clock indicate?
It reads h=3 m=38
